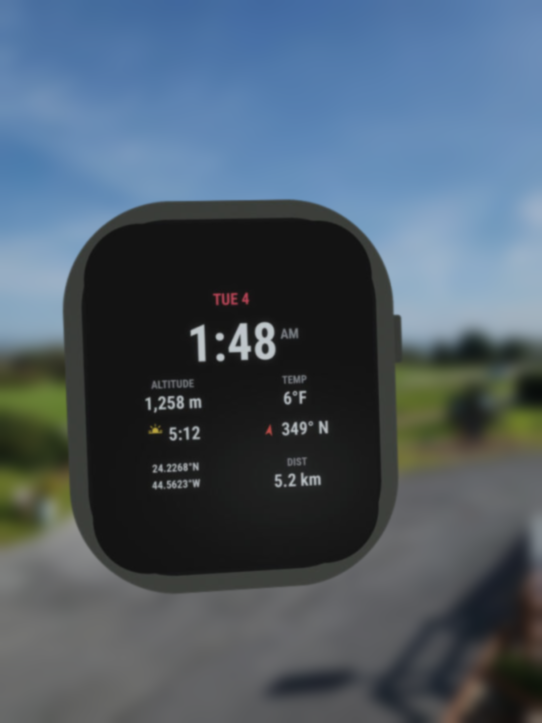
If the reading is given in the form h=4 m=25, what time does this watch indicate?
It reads h=1 m=48
